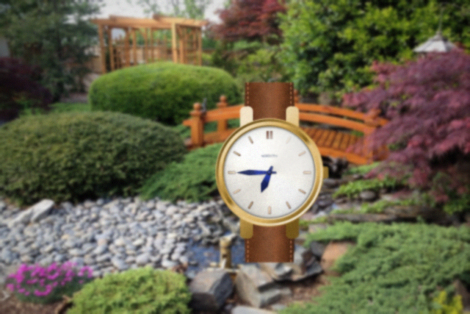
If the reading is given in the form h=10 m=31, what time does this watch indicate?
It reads h=6 m=45
